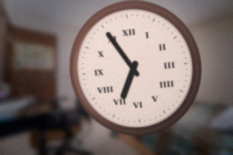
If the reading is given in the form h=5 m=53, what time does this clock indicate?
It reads h=6 m=55
